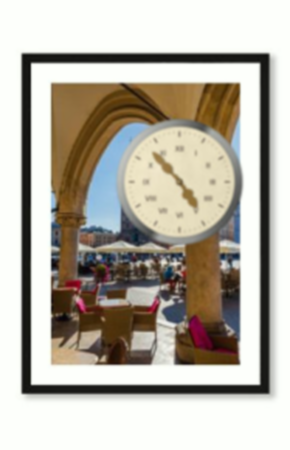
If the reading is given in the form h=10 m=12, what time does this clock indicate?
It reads h=4 m=53
